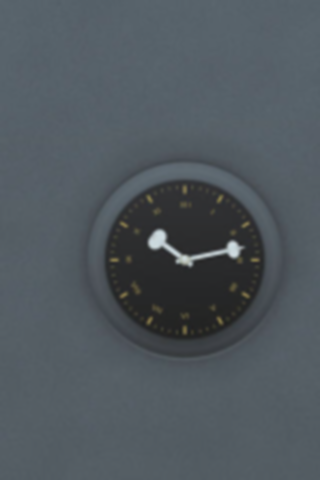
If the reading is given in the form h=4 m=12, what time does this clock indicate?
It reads h=10 m=13
